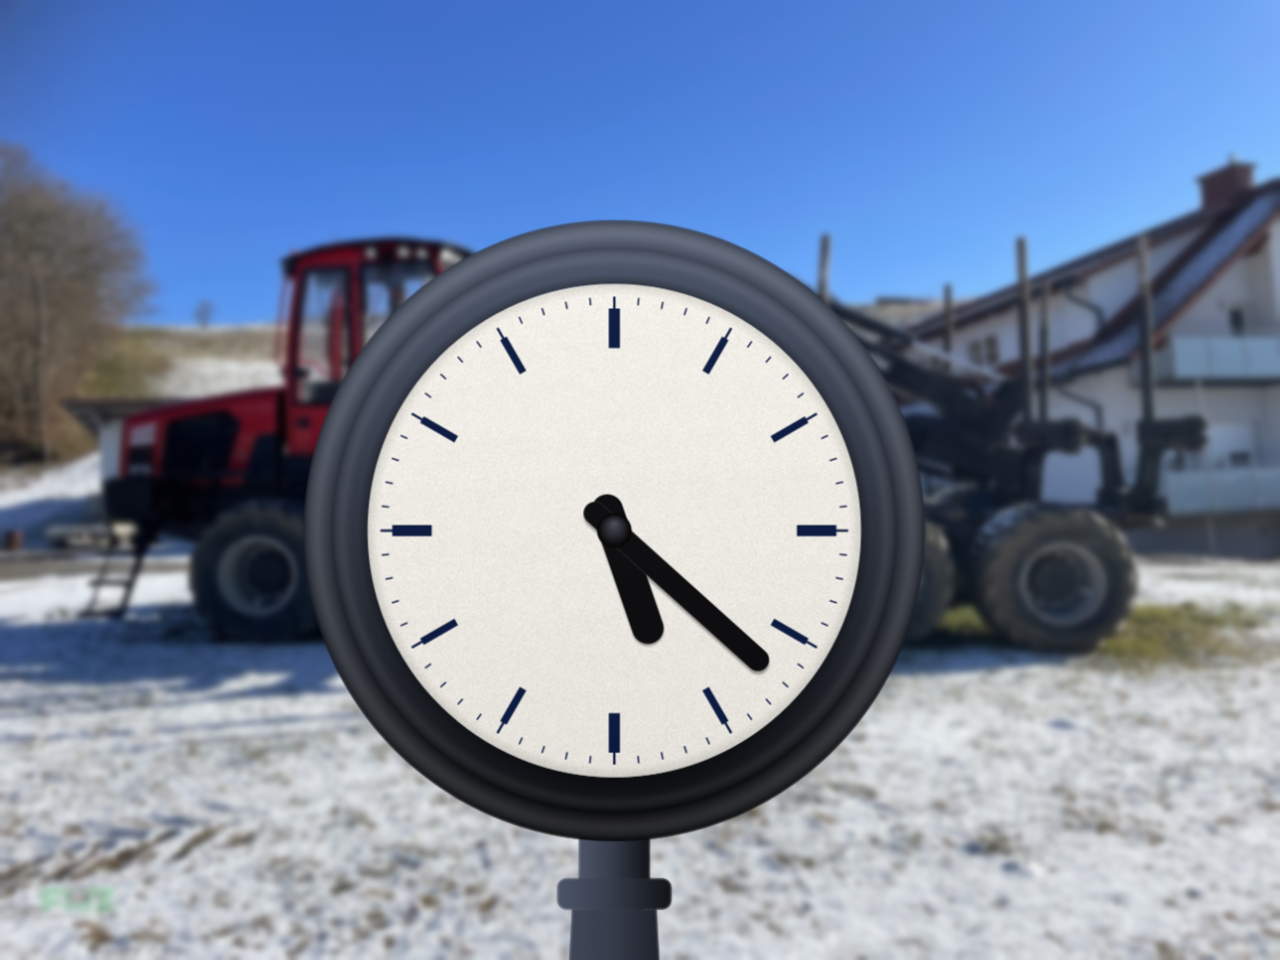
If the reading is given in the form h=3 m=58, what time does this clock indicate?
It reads h=5 m=22
